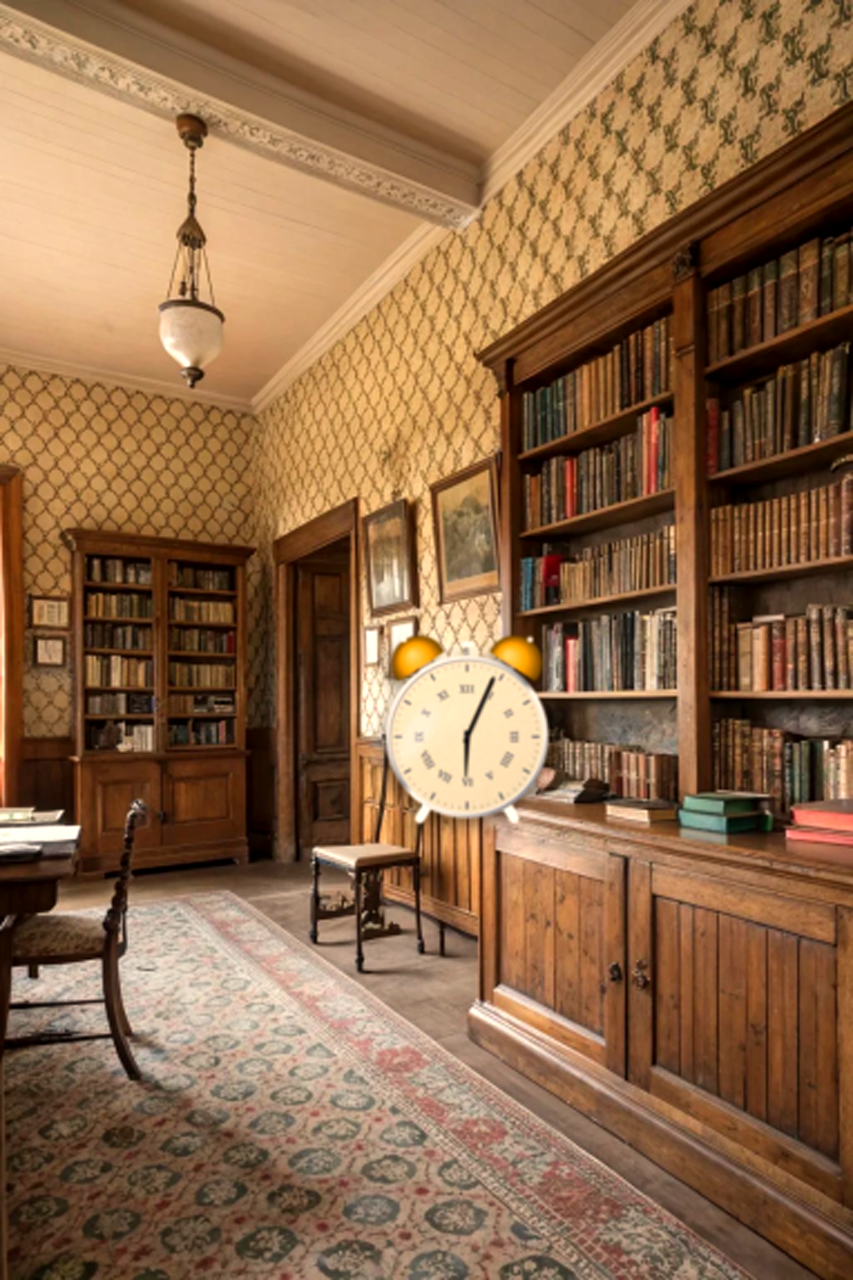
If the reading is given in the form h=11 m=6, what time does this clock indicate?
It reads h=6 m=4
